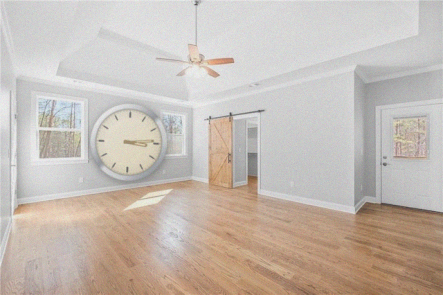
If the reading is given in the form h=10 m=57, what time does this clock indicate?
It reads h=3 m=14
